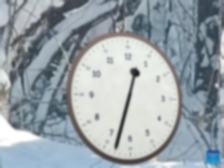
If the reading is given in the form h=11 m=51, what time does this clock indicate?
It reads h=12 m=33
